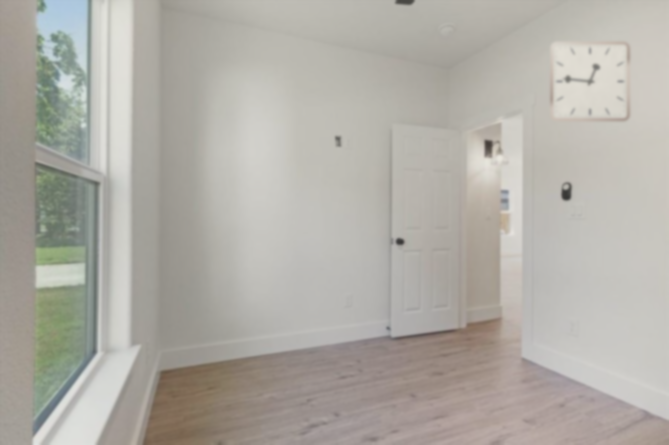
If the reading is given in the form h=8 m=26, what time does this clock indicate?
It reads h=12 m=46
